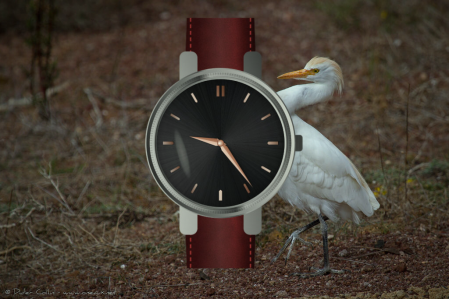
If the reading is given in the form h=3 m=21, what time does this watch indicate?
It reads h=9 m=24
